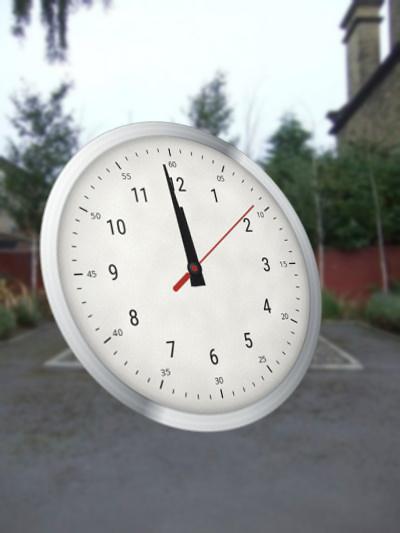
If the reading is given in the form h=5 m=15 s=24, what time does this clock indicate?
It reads h=11 m=59 s=9
